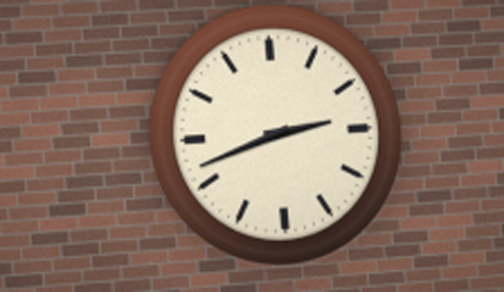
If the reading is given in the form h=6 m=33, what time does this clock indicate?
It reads h=2 m=42
